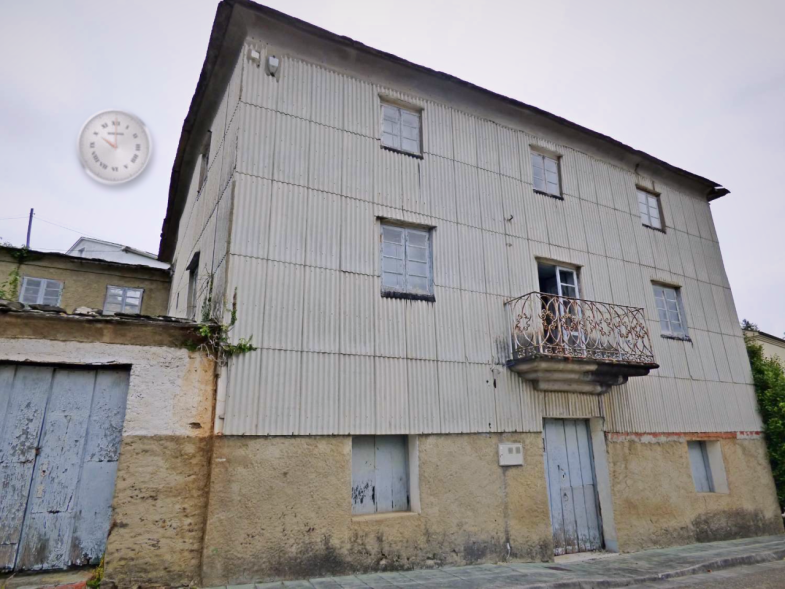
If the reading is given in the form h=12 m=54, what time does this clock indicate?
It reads h=10 m=0
